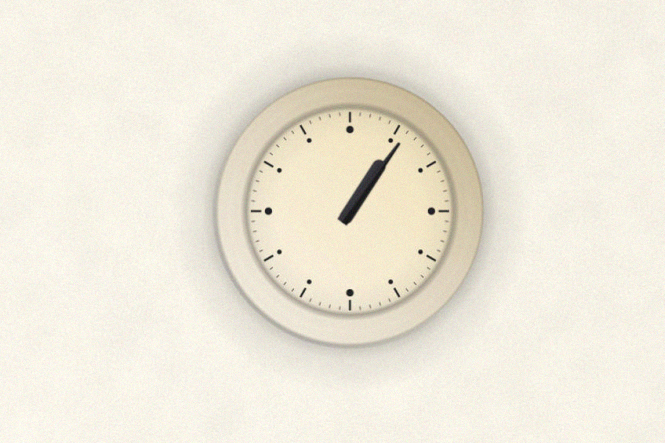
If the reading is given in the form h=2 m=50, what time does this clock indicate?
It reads h=1 m=6
